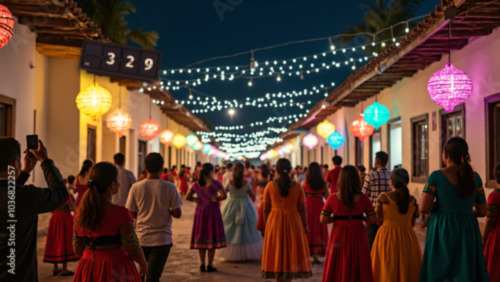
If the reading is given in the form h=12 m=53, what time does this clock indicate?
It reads h=3 m=29
